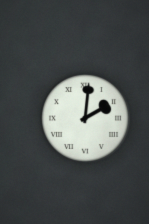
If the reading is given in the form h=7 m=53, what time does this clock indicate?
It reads h=2 m=1
